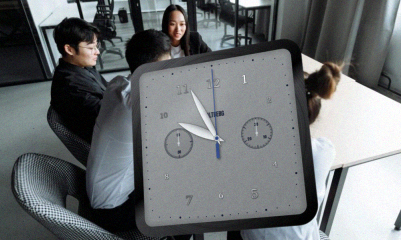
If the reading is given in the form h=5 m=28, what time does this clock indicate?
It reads h=9 m=56
